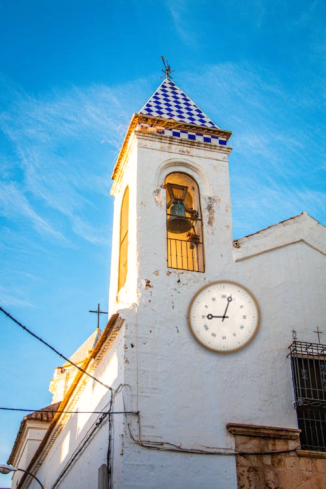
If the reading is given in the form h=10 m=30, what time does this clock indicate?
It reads h=9 m=3
